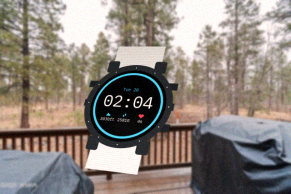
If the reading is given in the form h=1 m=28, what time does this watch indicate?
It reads h=2 m=4
